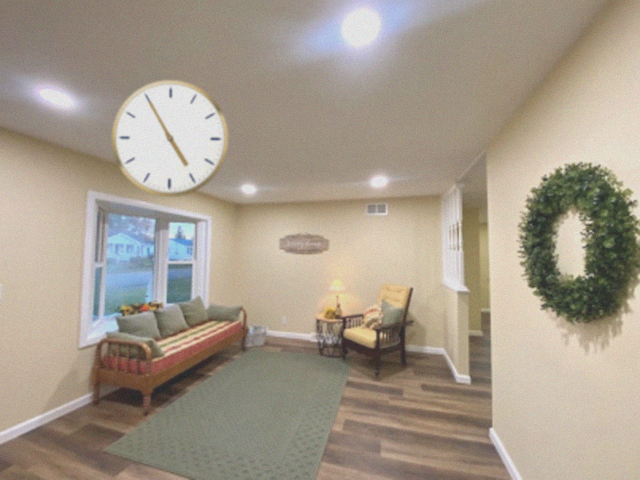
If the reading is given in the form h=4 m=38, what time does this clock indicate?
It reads h=4 m=55
